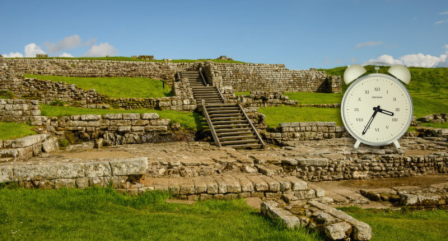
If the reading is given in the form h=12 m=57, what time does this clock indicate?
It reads h=3 m=35
